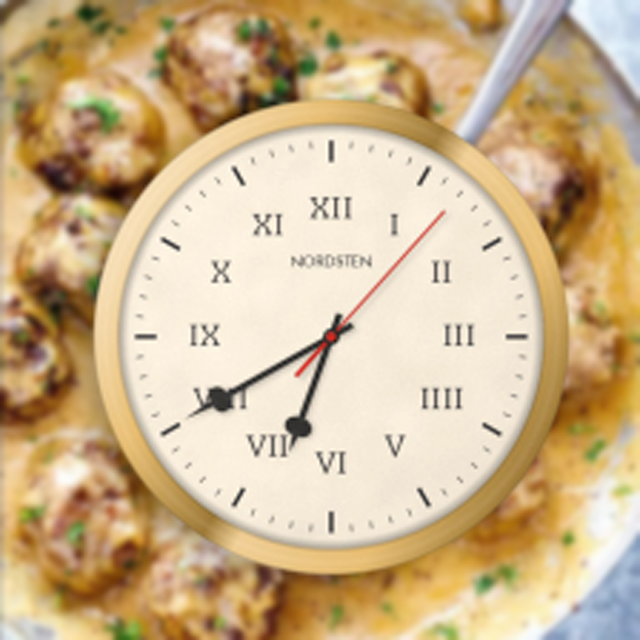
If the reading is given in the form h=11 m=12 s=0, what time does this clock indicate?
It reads h=6 m=40 s=7
